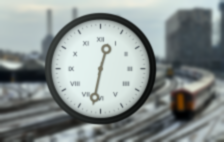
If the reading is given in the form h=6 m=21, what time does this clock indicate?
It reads h=12 m=32
